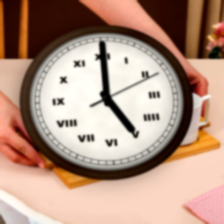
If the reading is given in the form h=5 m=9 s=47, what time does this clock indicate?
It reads h=5 m=0 s=11
